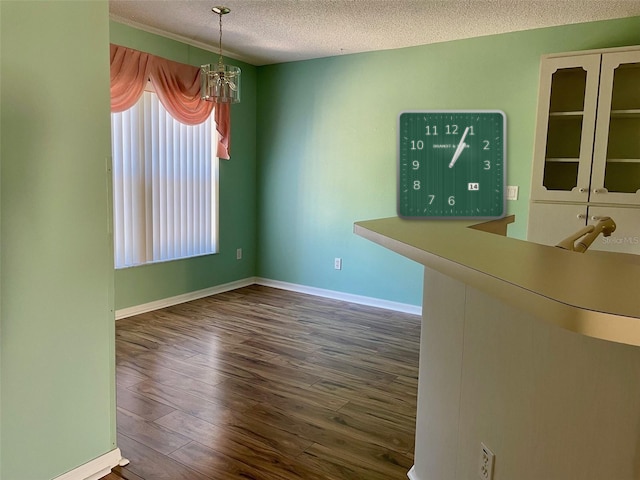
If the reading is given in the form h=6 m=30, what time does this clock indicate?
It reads h=1 m=4
